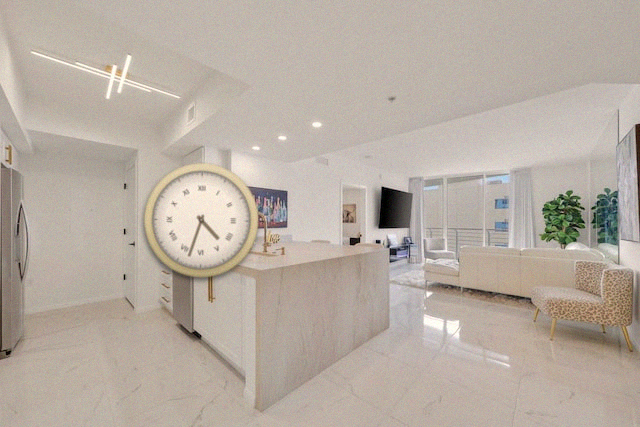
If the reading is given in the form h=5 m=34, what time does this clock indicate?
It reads h=4 m=33
